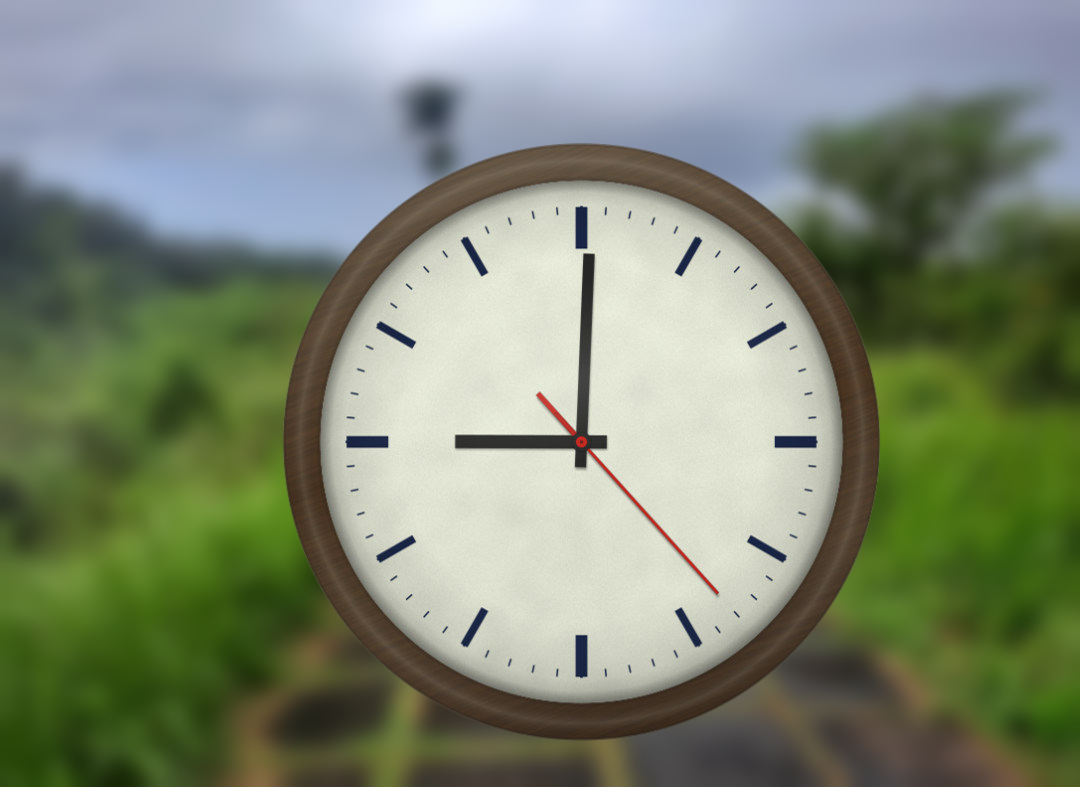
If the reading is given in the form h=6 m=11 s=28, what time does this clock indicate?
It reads h=9 m=0 s=23
